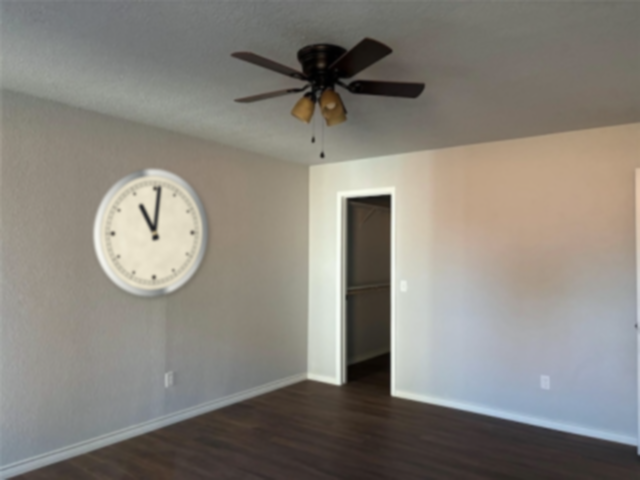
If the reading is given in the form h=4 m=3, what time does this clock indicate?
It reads h=11 m=1
